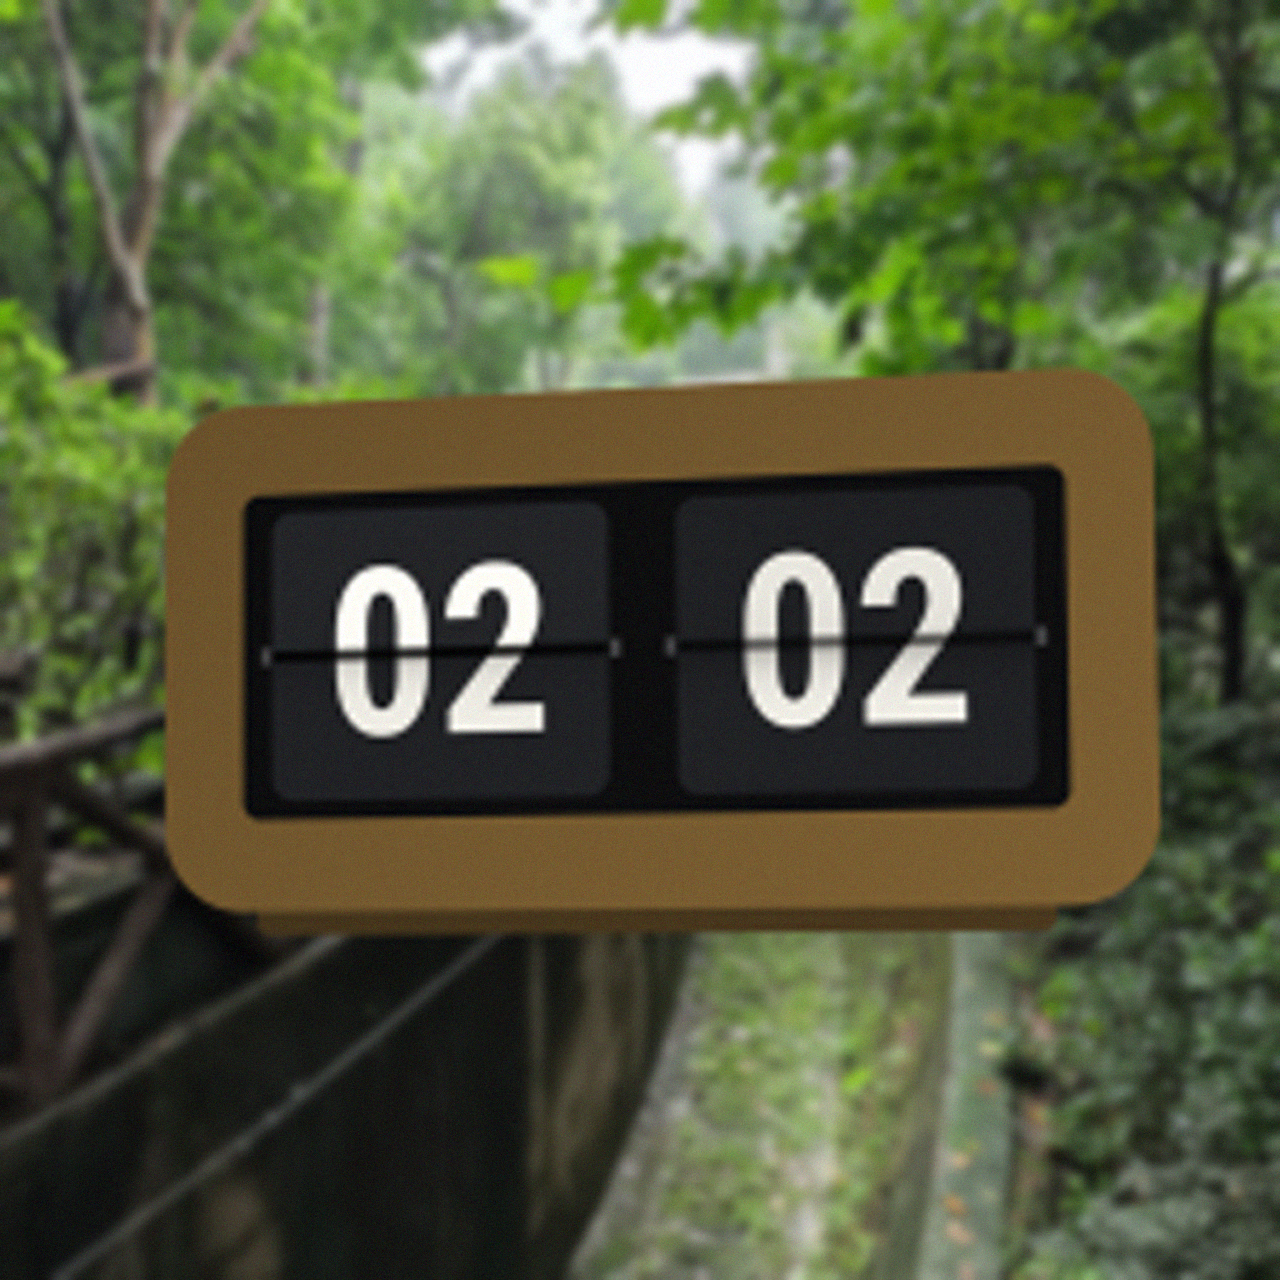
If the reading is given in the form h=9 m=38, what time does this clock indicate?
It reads h=2 m=2
